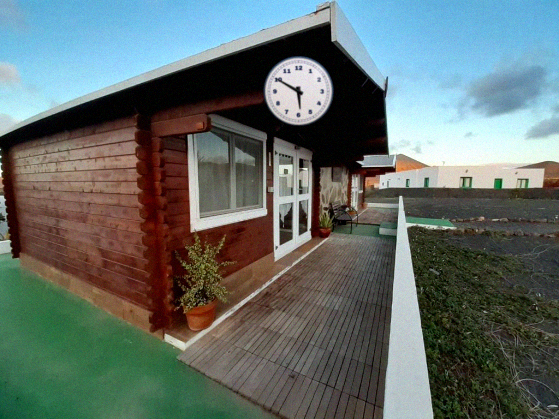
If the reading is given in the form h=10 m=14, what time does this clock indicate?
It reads h=5 m=50
